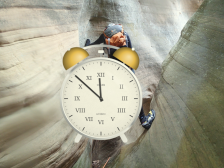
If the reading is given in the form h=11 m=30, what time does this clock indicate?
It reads h=11 m=52
